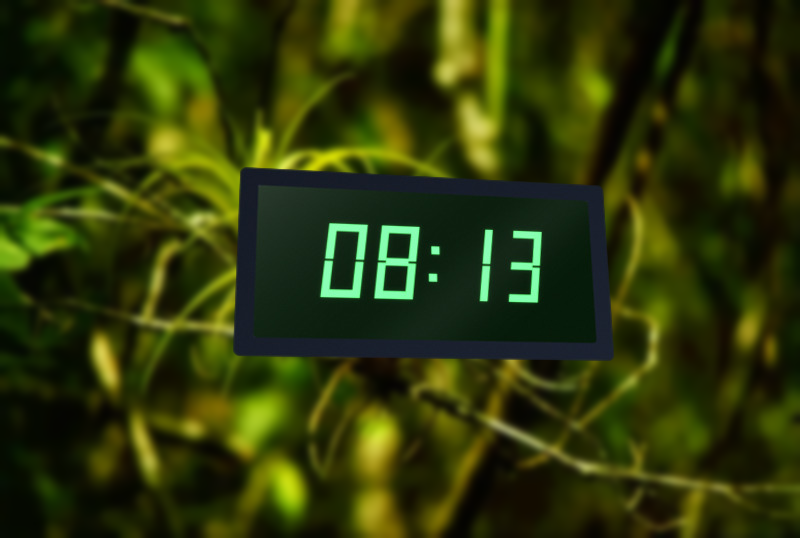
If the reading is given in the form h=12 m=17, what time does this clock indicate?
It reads h=8 m=13
